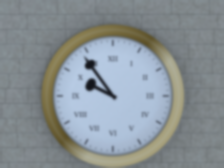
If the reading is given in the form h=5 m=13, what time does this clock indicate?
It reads h=9 m=54
